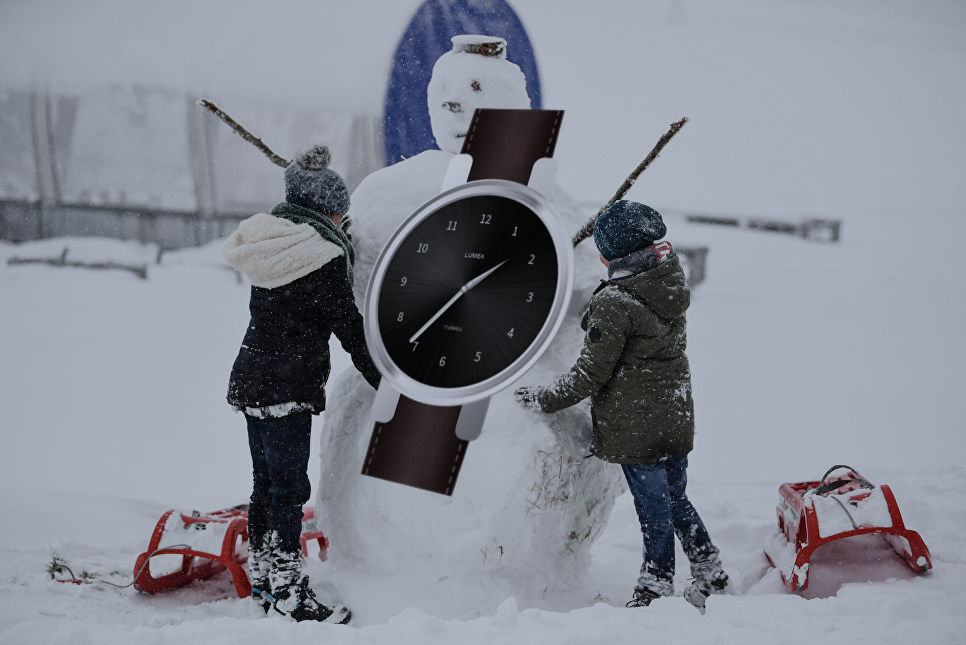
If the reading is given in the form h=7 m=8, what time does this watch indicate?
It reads h=1 m=36
